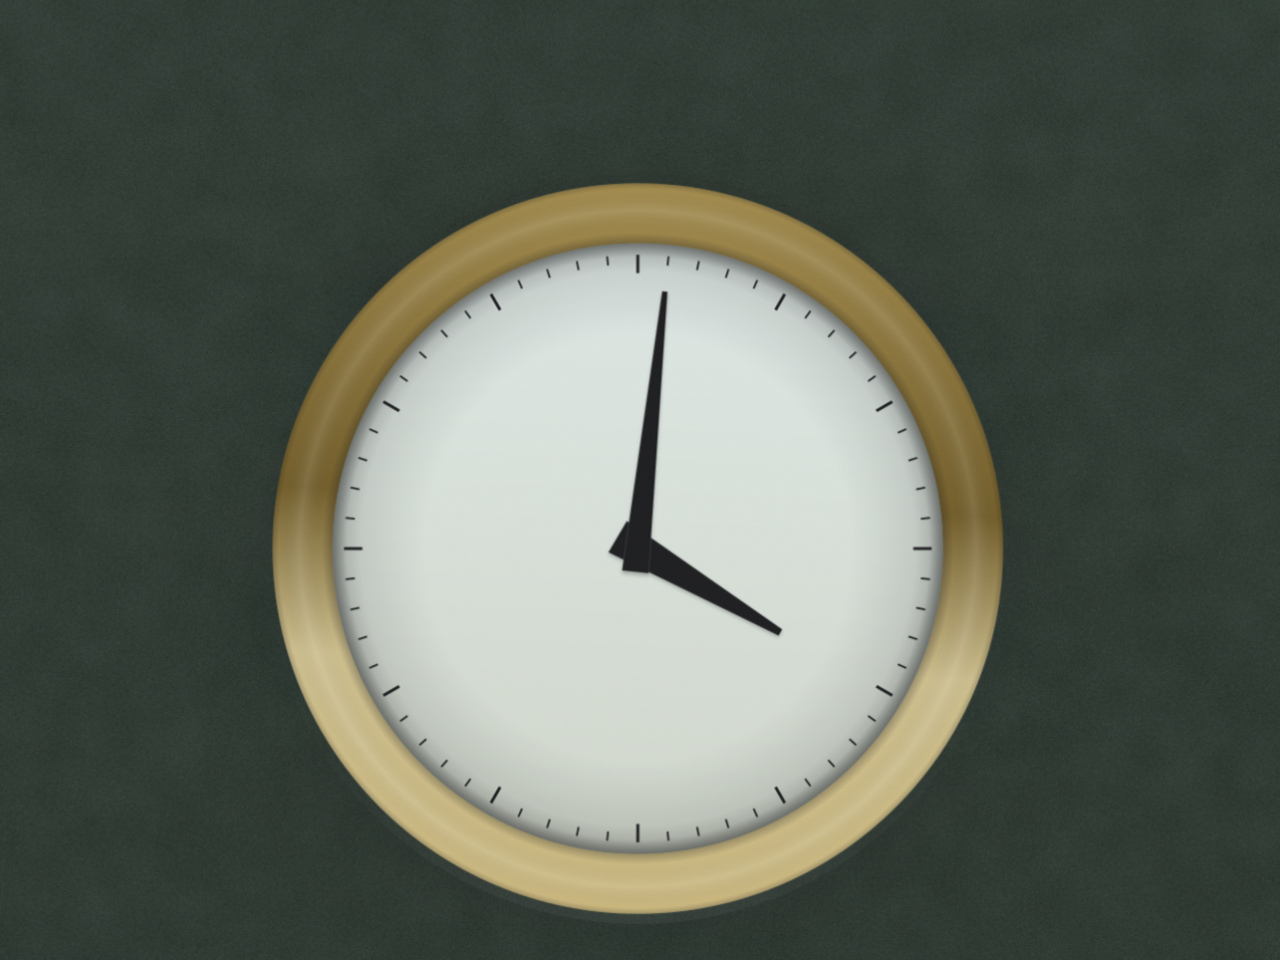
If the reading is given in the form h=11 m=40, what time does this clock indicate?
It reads h=4 m=1
